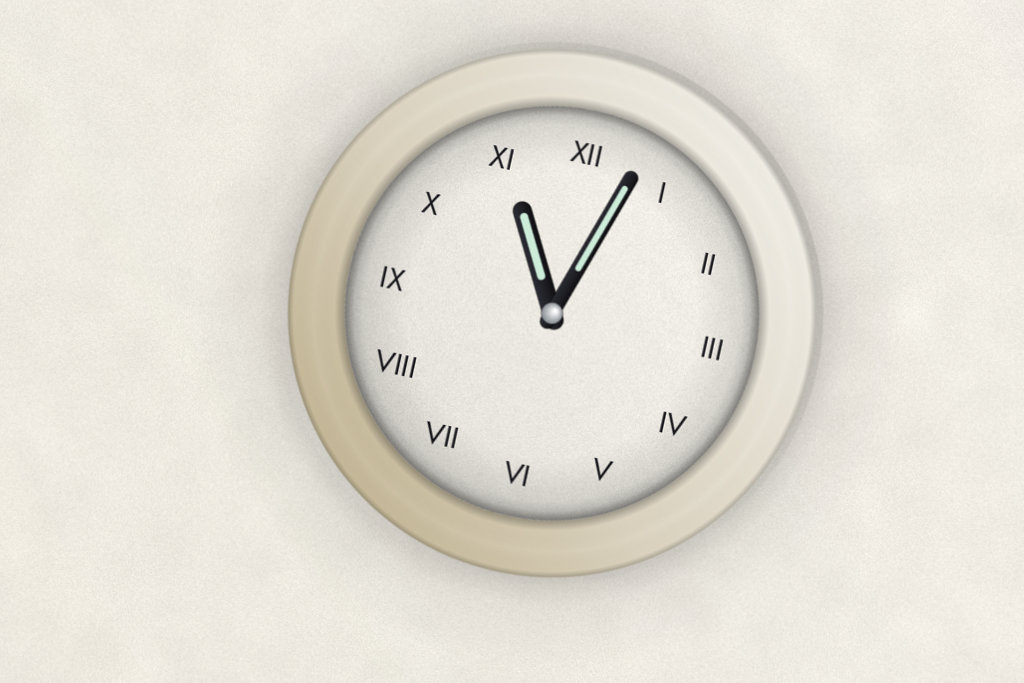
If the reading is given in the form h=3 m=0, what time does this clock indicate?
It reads h=11 m=3
